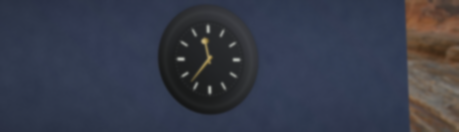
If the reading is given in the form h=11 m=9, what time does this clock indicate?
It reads h=11 m=37
